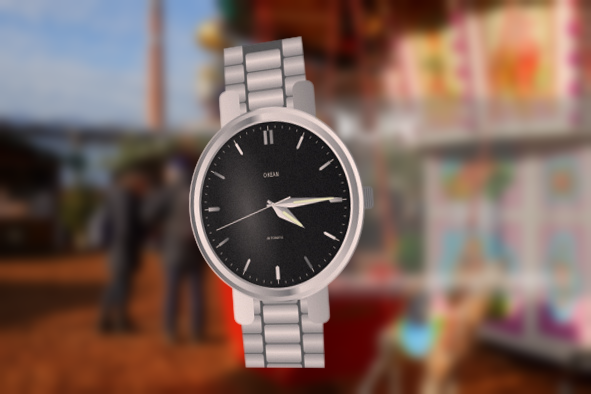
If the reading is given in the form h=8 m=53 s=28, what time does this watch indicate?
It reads h=4 m=14 s=42
